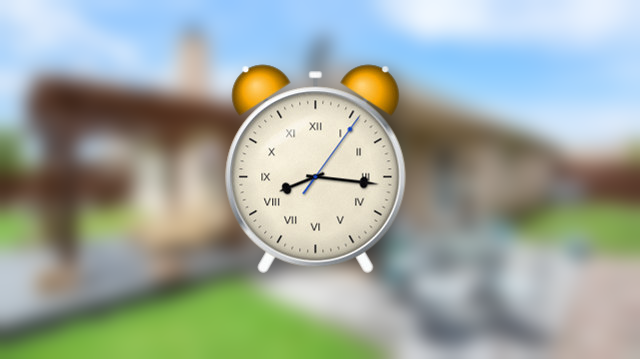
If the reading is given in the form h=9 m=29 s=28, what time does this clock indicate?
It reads h=8 m=16 s=6
